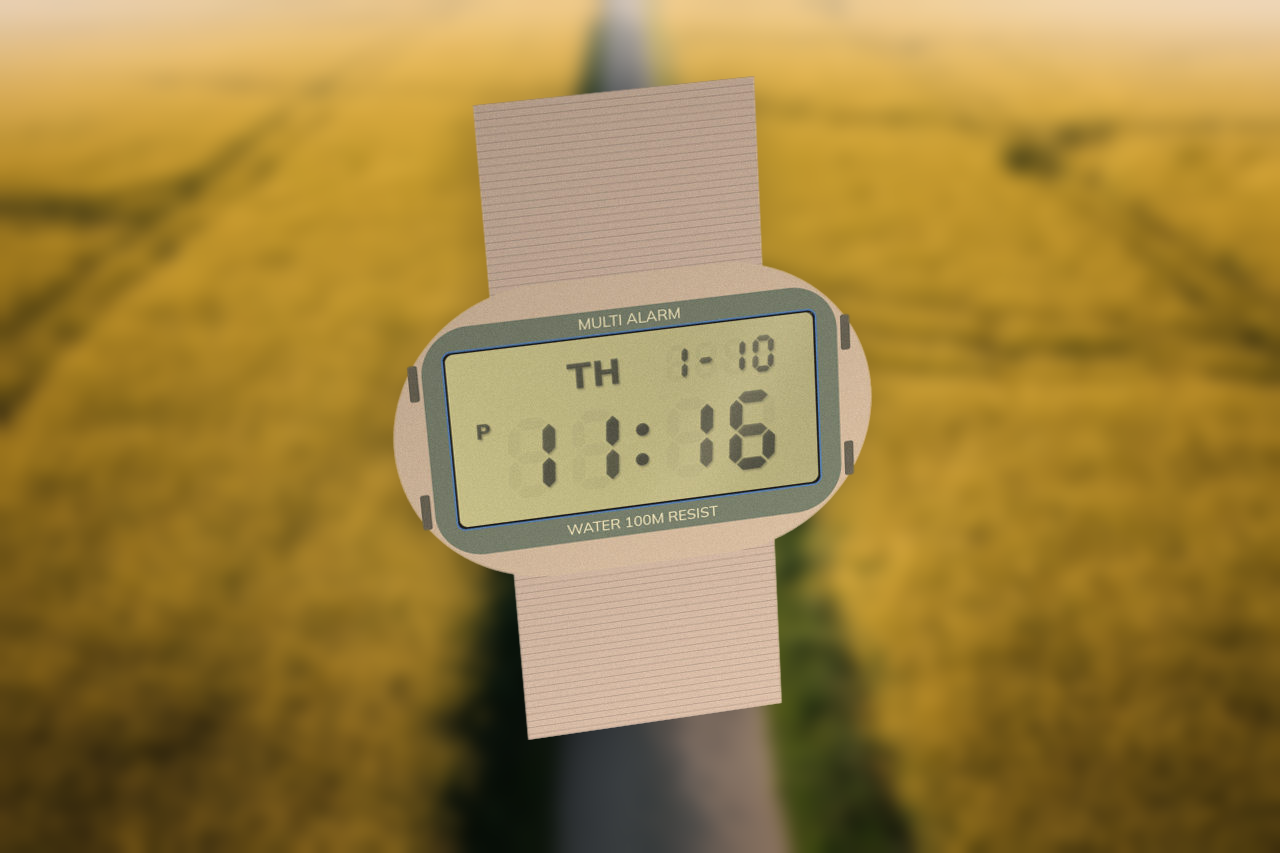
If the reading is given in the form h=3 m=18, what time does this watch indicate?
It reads h=11 m=16
